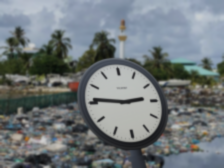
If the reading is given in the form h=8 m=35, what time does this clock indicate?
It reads h=2 m=46
